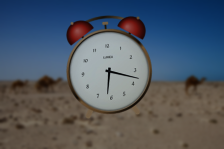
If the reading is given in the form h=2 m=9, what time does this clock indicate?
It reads h=6 m=18
